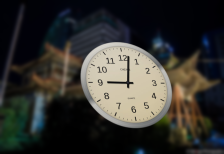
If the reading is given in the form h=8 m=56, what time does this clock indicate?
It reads h=9 m=2
